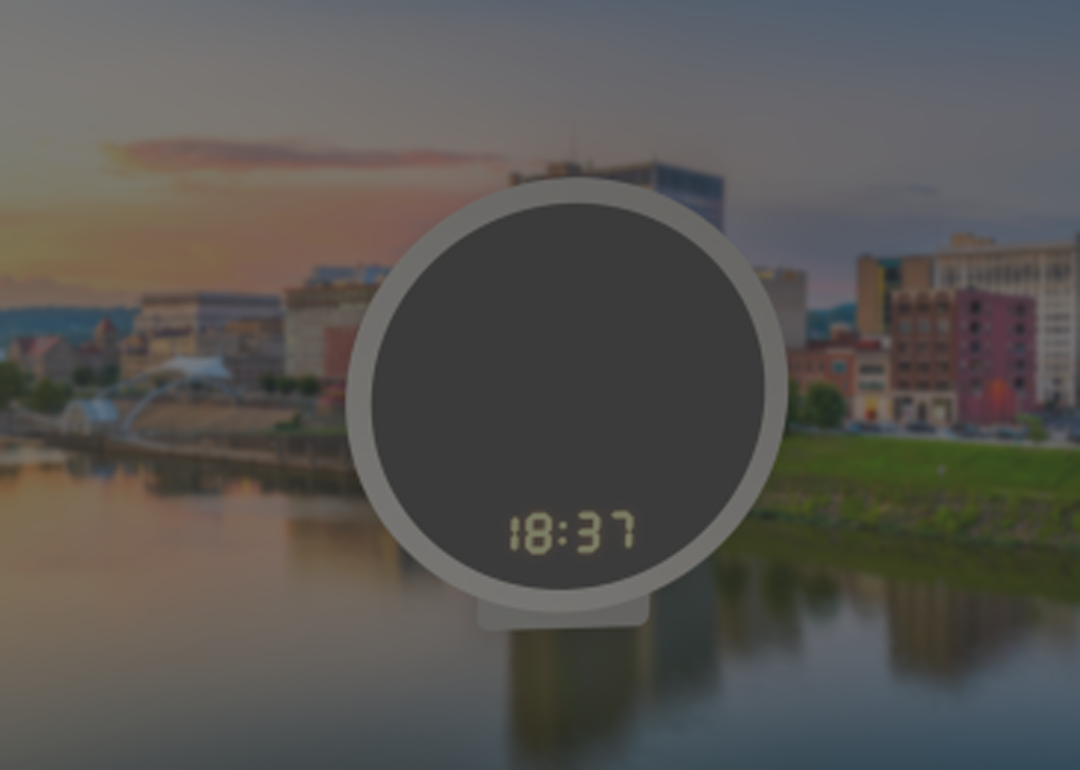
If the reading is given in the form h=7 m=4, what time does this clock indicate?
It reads h=18 m=37
